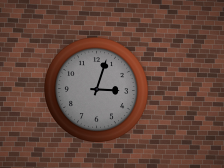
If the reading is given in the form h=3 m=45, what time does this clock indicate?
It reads h=3 m=3
